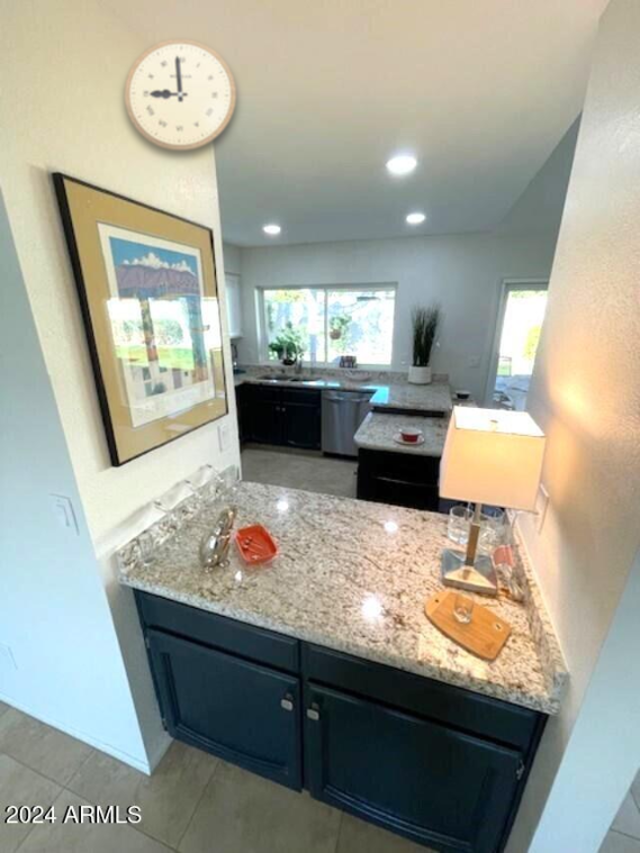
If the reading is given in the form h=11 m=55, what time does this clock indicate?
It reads h=8 m=59
